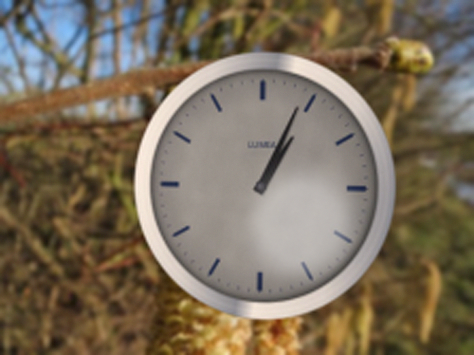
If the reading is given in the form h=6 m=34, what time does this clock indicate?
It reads h=1 m=4
